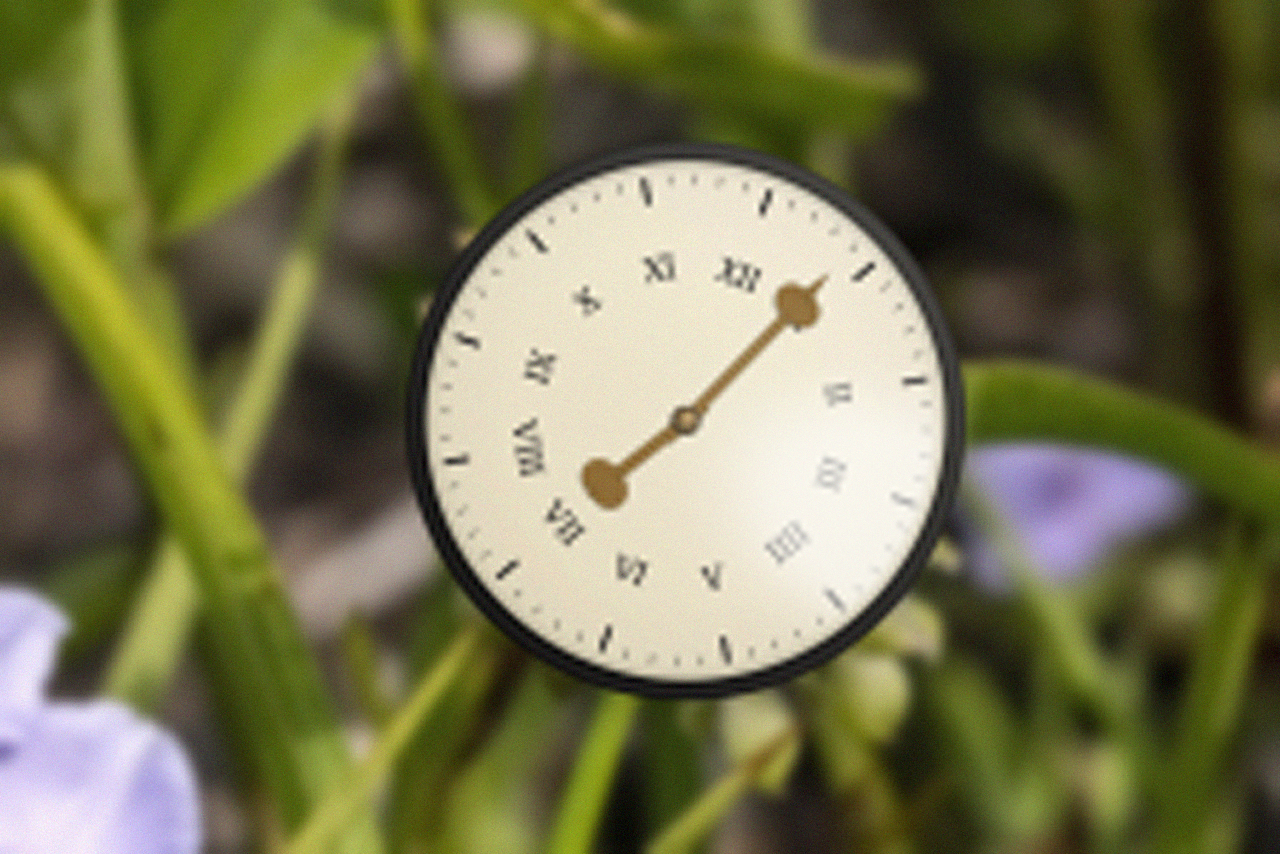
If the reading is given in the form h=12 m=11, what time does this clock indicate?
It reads h=7 m=4
